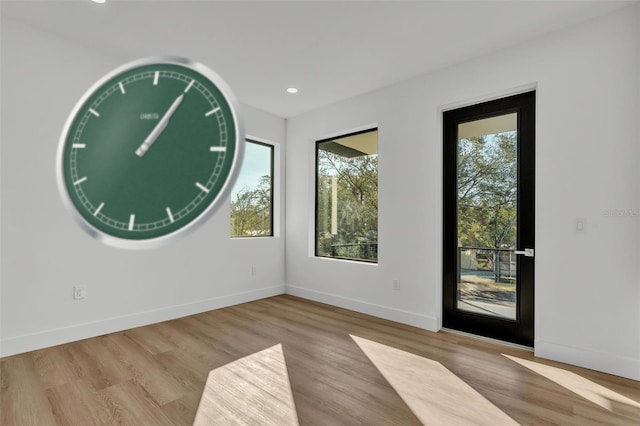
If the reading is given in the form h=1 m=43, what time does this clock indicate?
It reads h=1 m=5
